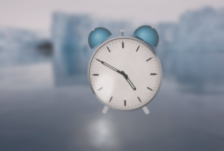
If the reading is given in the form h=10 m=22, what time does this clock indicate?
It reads h=4 m=50
